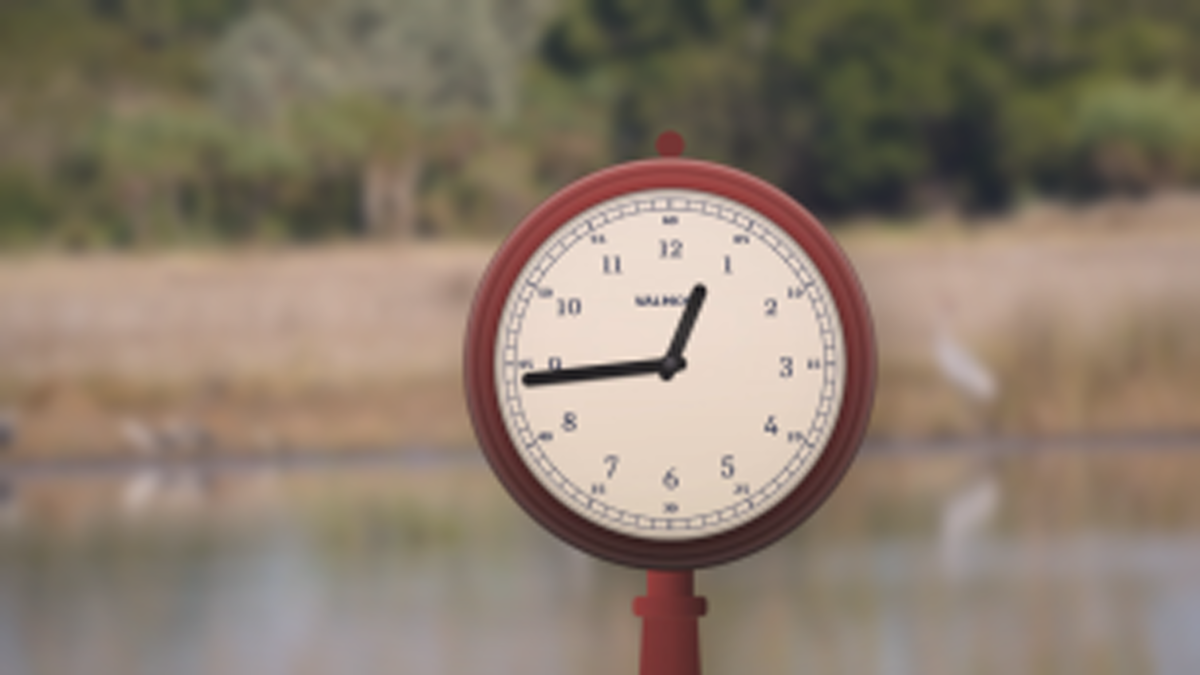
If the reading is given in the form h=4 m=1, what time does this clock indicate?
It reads h=12 m=44
